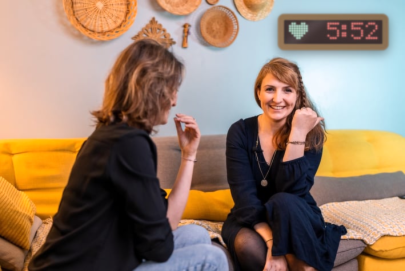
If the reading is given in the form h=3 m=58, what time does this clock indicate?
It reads h=5 m=52
